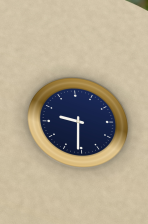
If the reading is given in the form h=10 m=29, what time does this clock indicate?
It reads h=9 m=31
